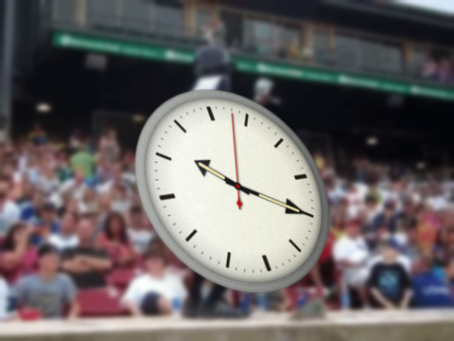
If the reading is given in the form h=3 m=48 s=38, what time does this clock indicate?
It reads h=10 m=20 s=3
